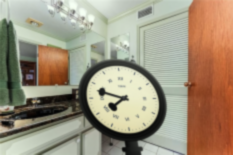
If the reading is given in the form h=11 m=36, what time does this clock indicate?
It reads h=7 m=48
